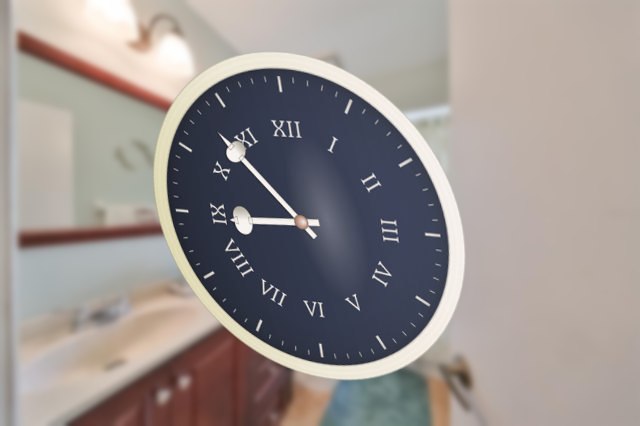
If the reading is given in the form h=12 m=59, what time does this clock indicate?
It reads h=8 m=53
